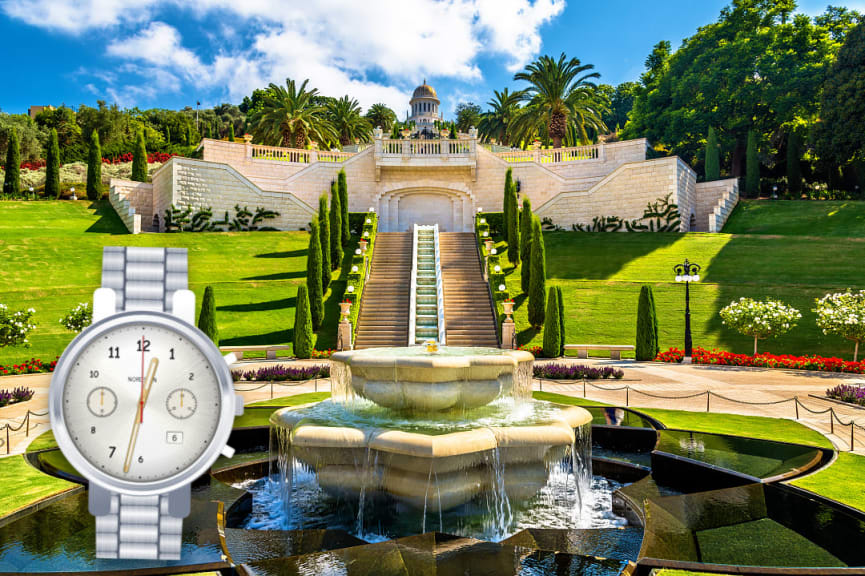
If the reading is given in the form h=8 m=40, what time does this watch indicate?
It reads h=12 m=32
